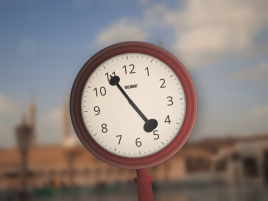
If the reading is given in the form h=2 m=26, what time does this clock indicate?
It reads h=4 m=55
